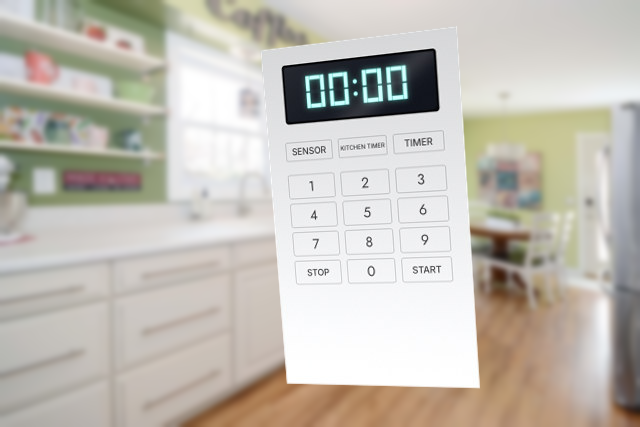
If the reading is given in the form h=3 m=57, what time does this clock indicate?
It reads h=0 m=0
